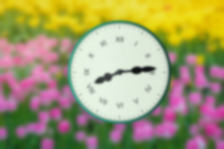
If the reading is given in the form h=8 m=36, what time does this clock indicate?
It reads h=8 m=14
